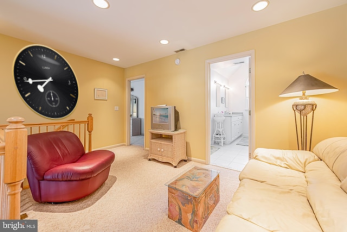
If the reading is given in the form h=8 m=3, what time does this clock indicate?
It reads h=7 m=44
